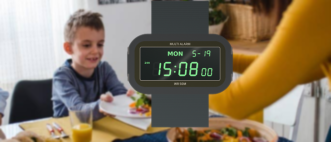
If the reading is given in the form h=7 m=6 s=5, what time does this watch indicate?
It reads h=15 m=8 s=0
